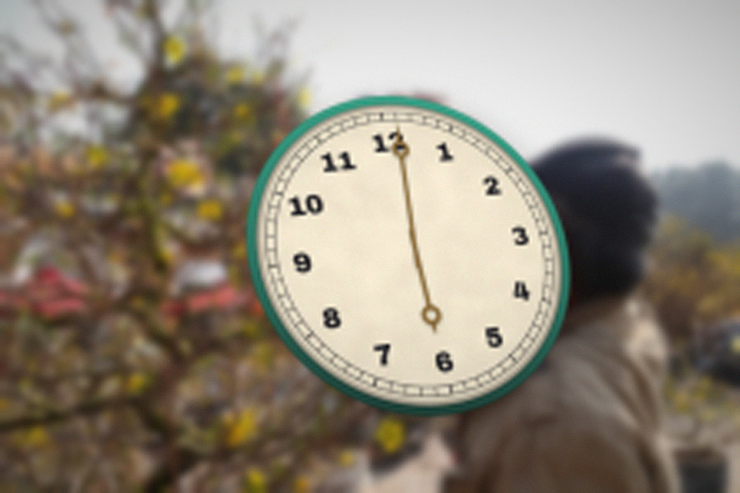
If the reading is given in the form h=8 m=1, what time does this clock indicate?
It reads h=6 m=1
